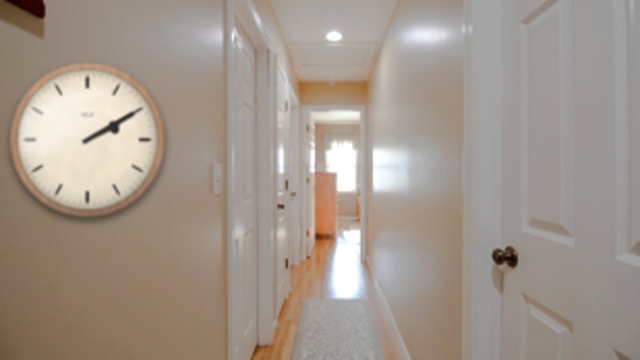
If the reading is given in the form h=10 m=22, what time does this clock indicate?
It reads h=2 m=10
